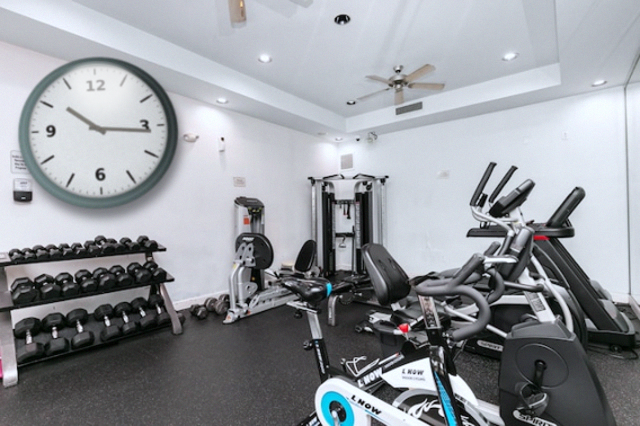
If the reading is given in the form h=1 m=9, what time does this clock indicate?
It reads h=10 m=16
